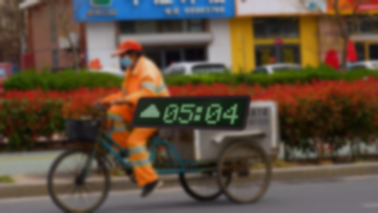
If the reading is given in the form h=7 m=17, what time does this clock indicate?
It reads h=5 m=4
